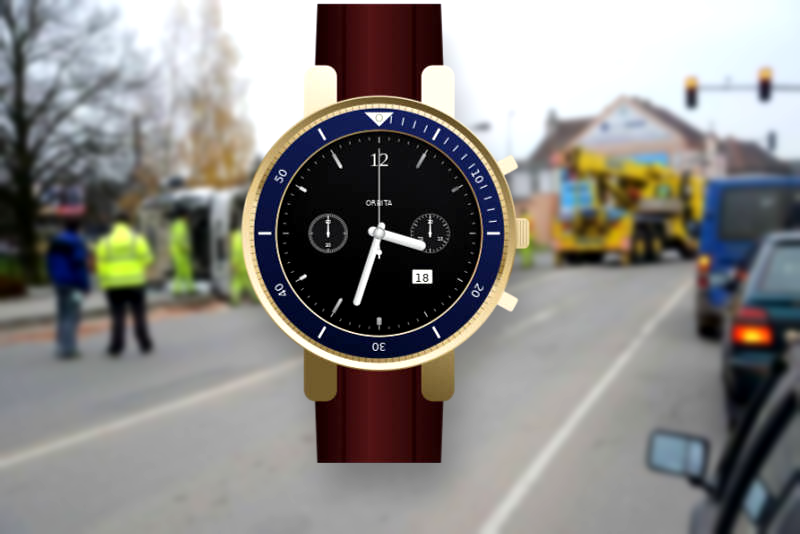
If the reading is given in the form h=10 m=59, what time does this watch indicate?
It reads h=3 m=33
